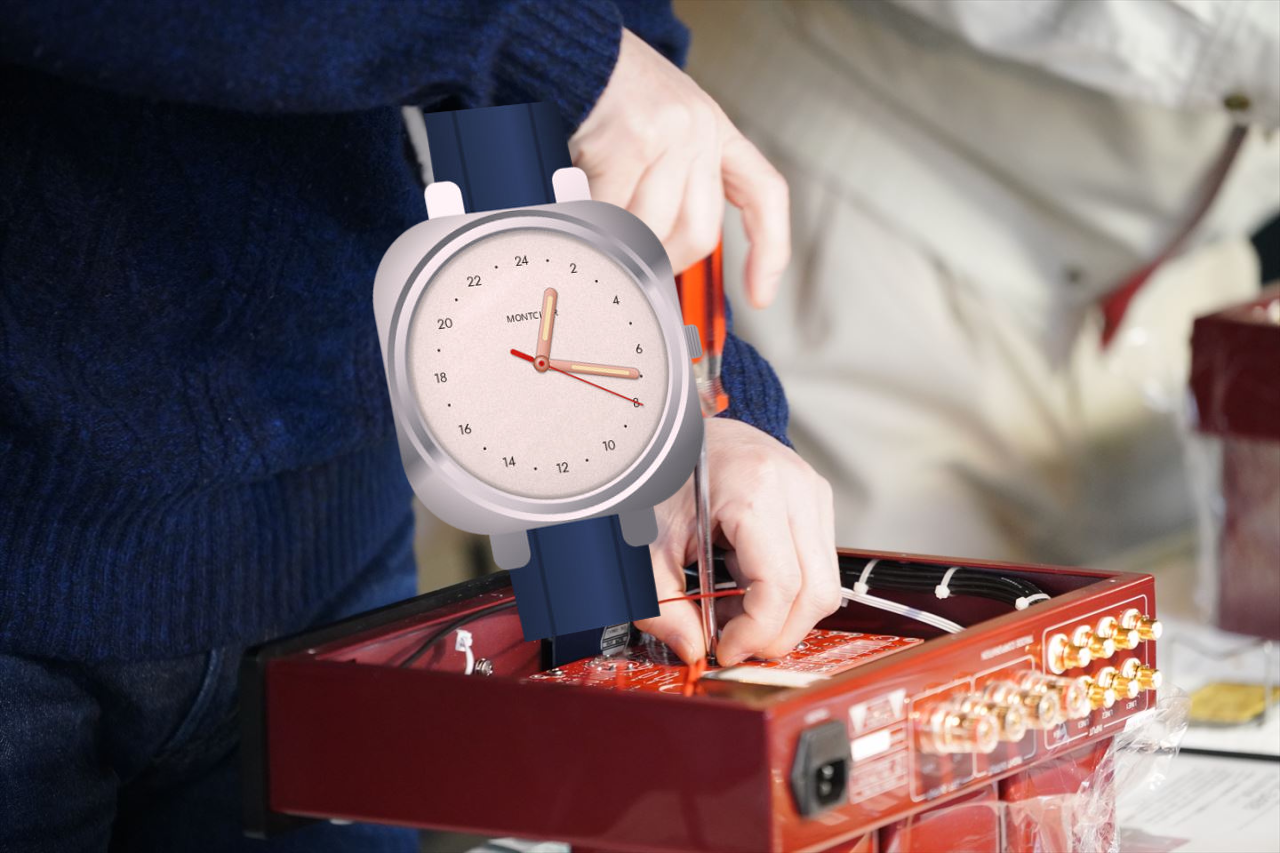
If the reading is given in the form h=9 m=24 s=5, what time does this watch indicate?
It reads h=1 m=17 s=20
